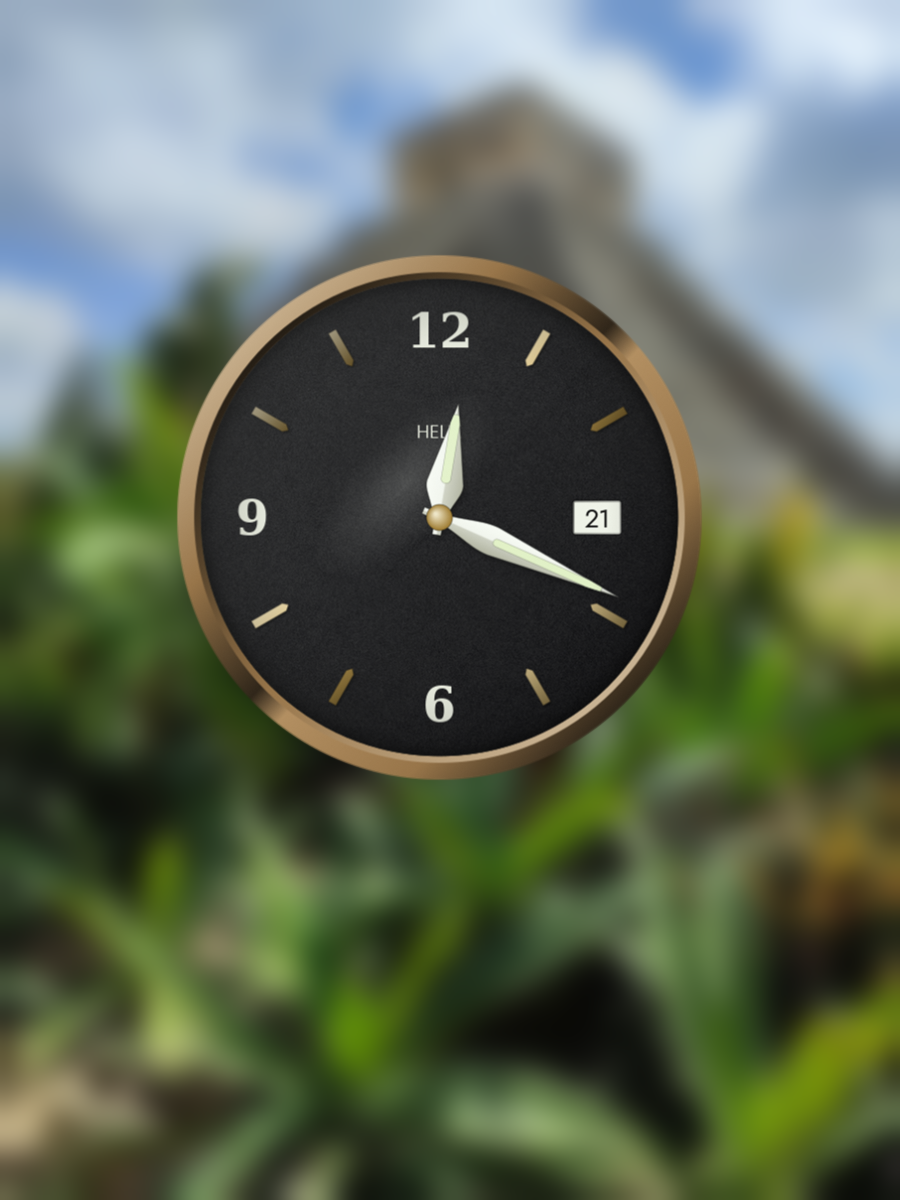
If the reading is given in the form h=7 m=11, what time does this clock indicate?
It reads h=12 m=19
